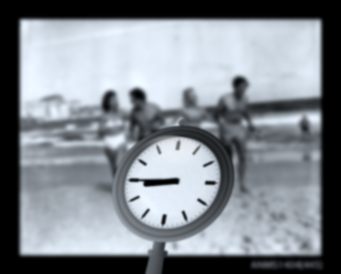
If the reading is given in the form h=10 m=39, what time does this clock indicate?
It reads h=8 m=45
